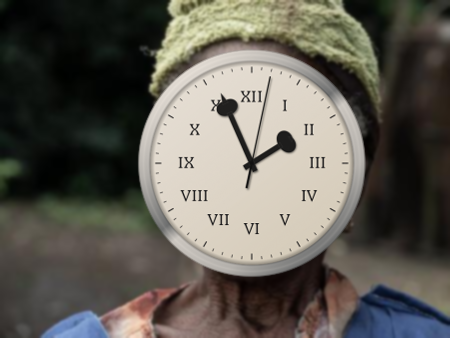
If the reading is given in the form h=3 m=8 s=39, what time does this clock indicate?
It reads h=1 m=56 s=2
